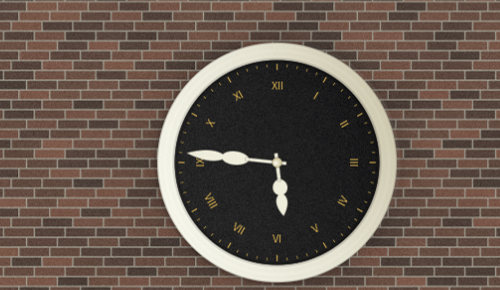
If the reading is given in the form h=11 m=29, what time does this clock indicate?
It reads h=5 m=46
